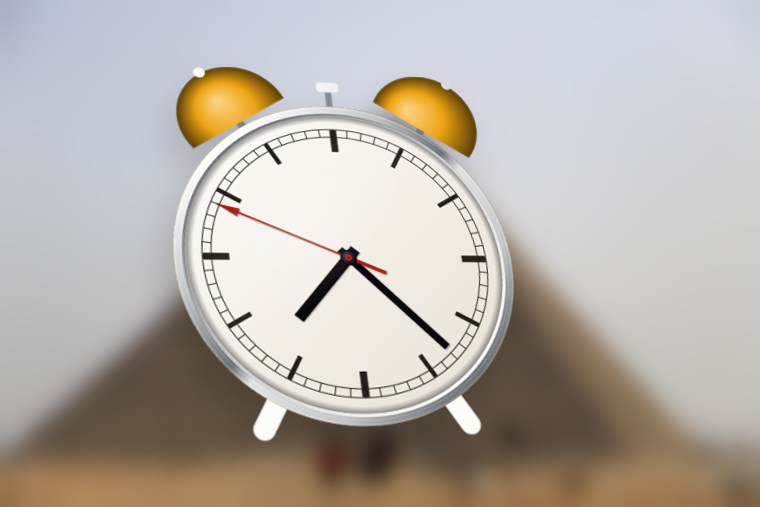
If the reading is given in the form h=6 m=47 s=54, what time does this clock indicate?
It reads h=7 m=22 s=49
